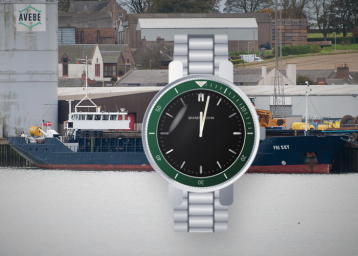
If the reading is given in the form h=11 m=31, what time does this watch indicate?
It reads h=12 m=2
